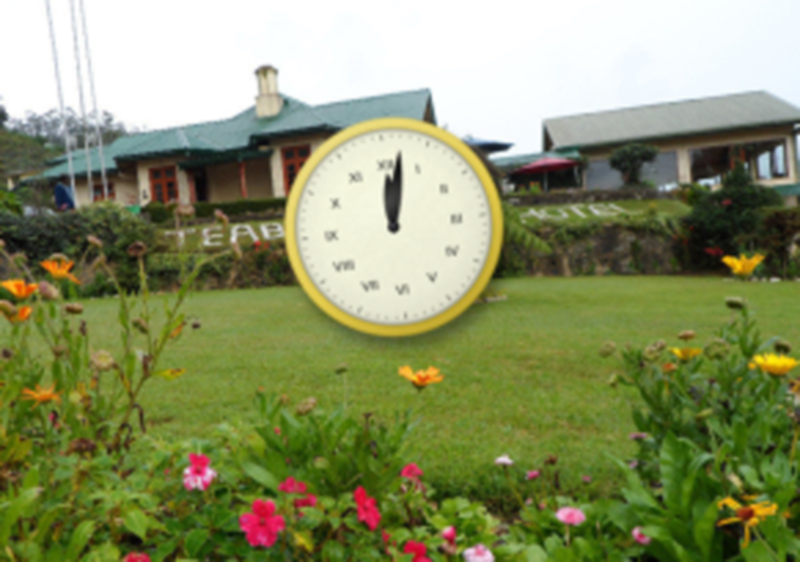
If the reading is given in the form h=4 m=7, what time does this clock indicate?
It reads h=12 m=2
